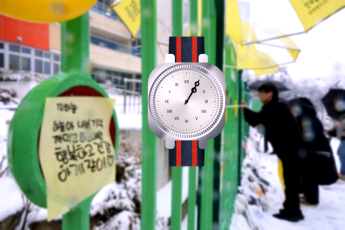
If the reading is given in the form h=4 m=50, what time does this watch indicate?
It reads h=1 m=5
